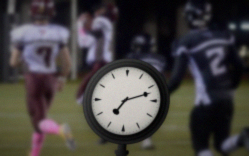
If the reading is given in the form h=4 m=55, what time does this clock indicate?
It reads h=7 m=12
